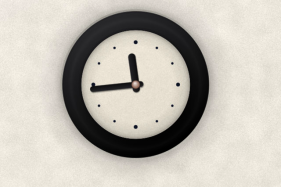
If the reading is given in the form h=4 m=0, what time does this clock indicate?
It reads h=11 m=44
